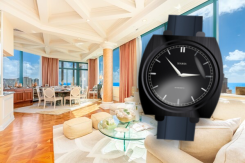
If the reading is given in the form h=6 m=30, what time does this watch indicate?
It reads h=2 m=53
